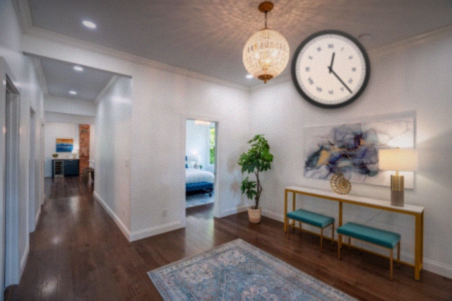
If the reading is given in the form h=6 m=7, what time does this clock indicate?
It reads h=12 m=23
